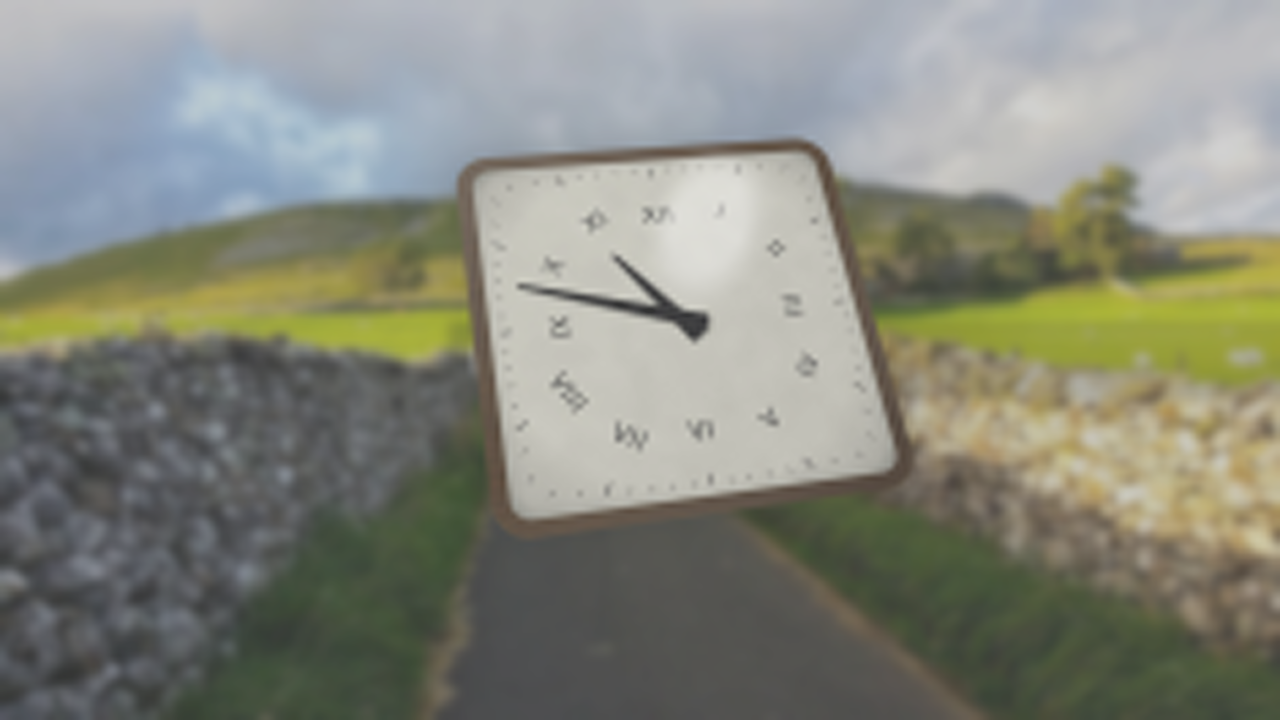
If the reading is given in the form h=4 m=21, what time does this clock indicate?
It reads h=10 m=48
